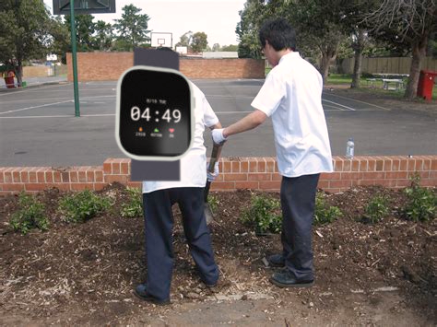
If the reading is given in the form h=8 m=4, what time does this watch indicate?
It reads h=4 m=49
